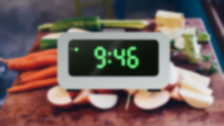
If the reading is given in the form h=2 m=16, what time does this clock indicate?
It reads h=9 m=46
